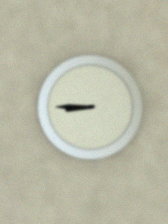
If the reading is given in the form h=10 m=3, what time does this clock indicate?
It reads h=8 m=45
